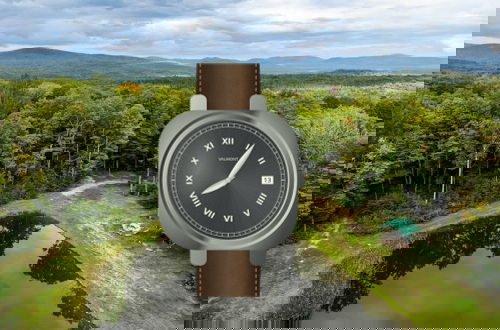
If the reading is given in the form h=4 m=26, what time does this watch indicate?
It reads h=8 m=6
